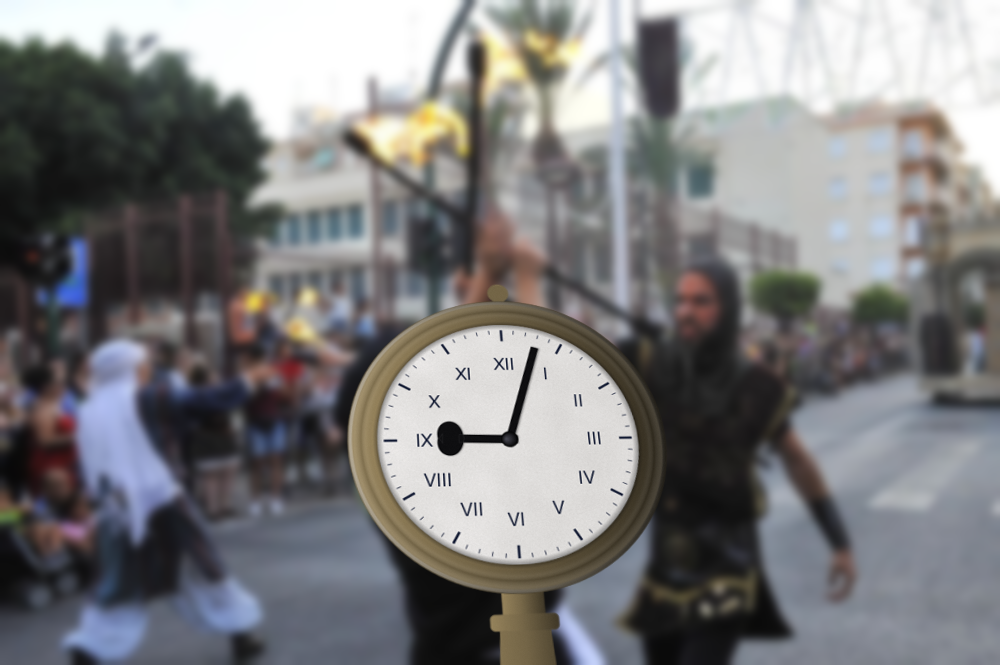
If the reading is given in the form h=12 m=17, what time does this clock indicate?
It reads h=9 m=3
